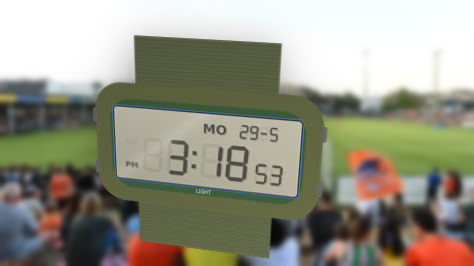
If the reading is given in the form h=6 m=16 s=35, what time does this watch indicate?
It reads h=3 m=18 s=53
